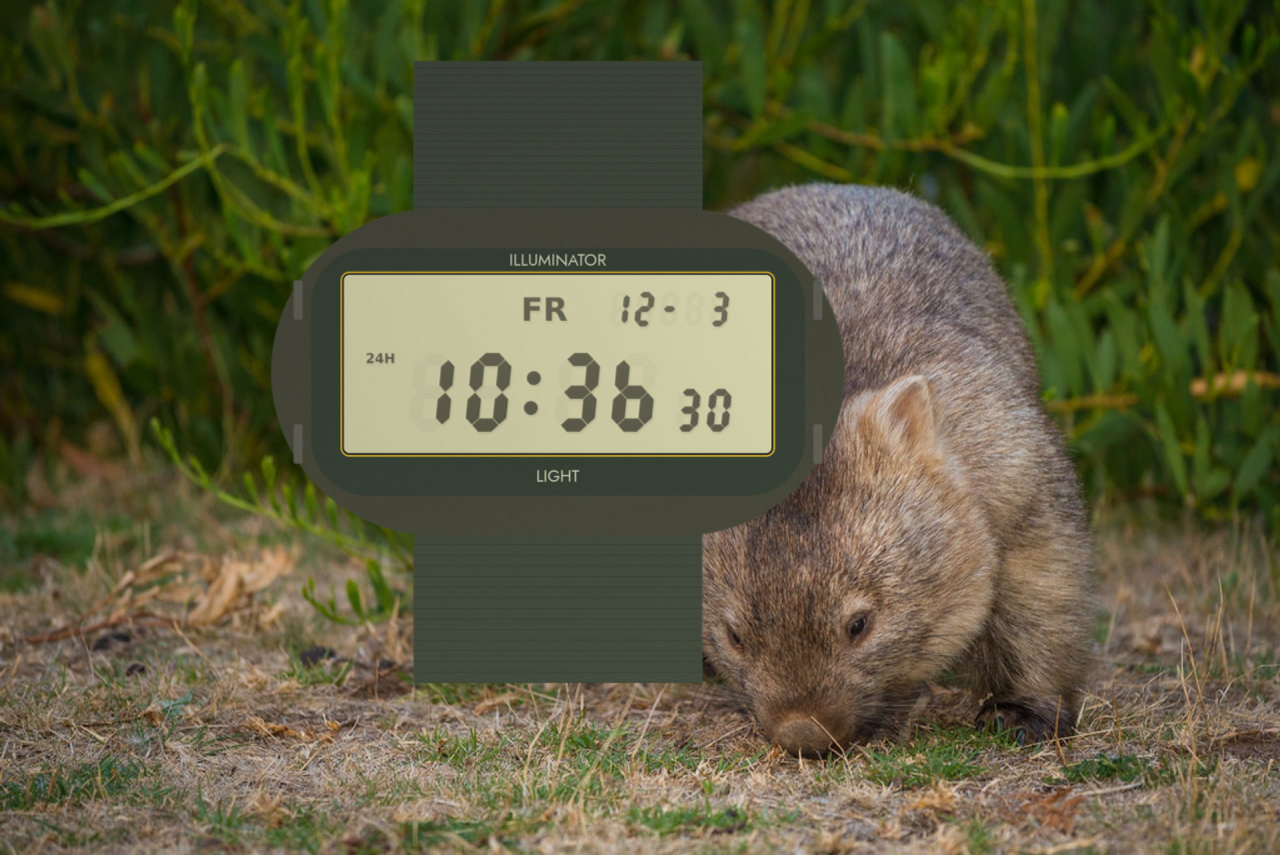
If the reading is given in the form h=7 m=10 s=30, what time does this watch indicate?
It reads h=10 m=36 s=30
